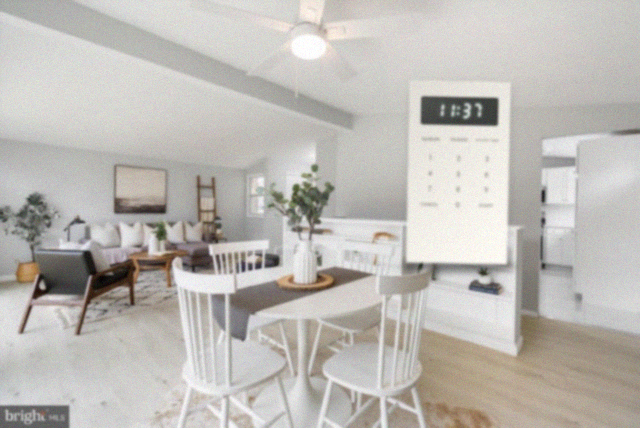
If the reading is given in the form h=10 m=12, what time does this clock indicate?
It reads h=11 m=37
